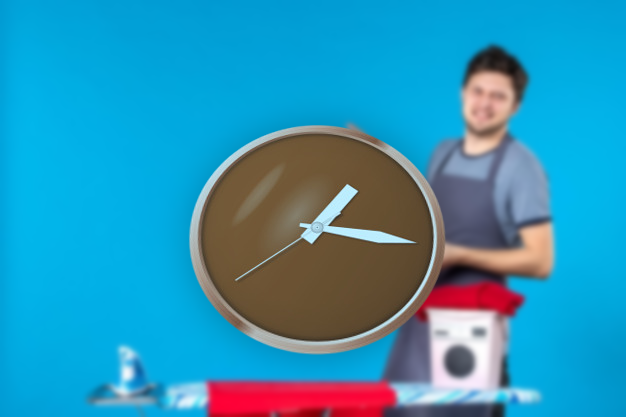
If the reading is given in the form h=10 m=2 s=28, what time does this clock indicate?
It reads h=1 m=16 s=39
